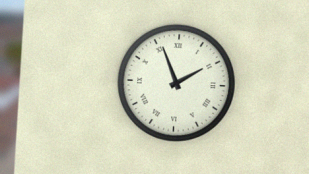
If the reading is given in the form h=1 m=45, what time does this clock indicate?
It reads h=1 m=56
